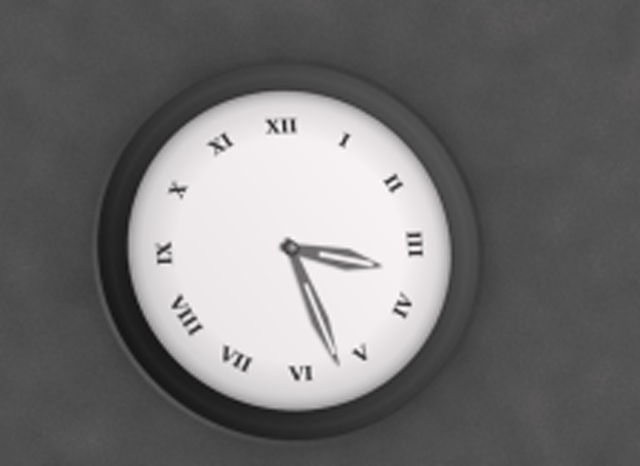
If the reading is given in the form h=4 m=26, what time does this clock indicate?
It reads h=3 m=27
